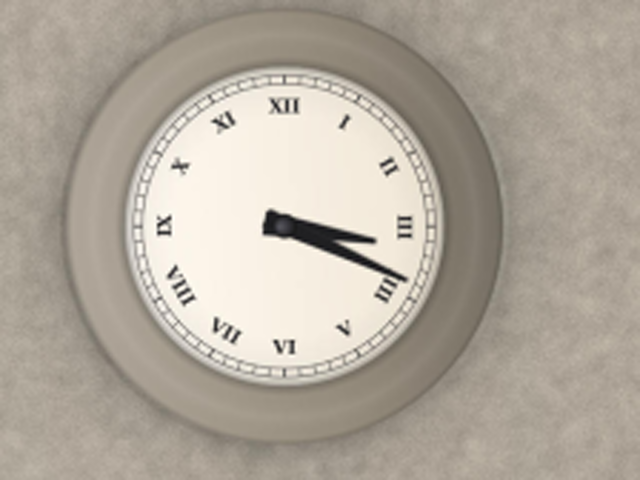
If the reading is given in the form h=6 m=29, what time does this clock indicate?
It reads h=3 m=19
